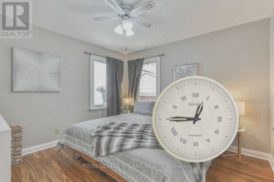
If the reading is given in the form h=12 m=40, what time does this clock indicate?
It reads h=12 m=45
